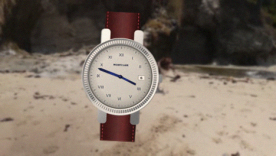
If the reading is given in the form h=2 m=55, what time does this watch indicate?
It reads h=3 m=48
